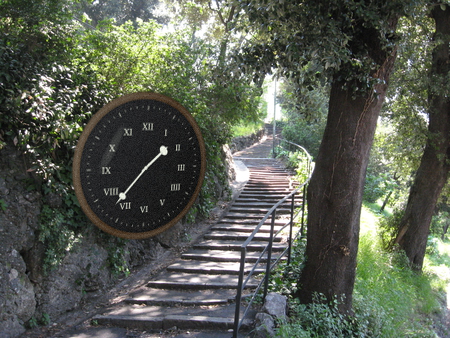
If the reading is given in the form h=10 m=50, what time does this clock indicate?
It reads h=1 m=37
